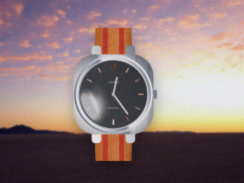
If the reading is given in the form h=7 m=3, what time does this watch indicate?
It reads h=12 m=24
